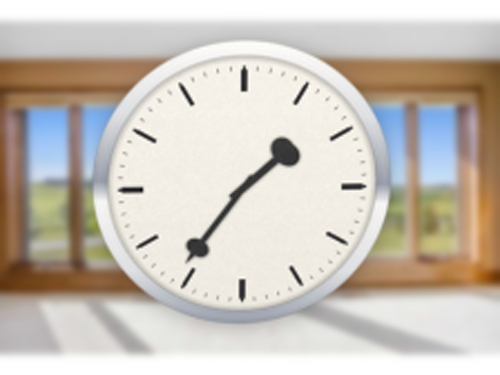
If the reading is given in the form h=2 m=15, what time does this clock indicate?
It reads h=1 m=36
